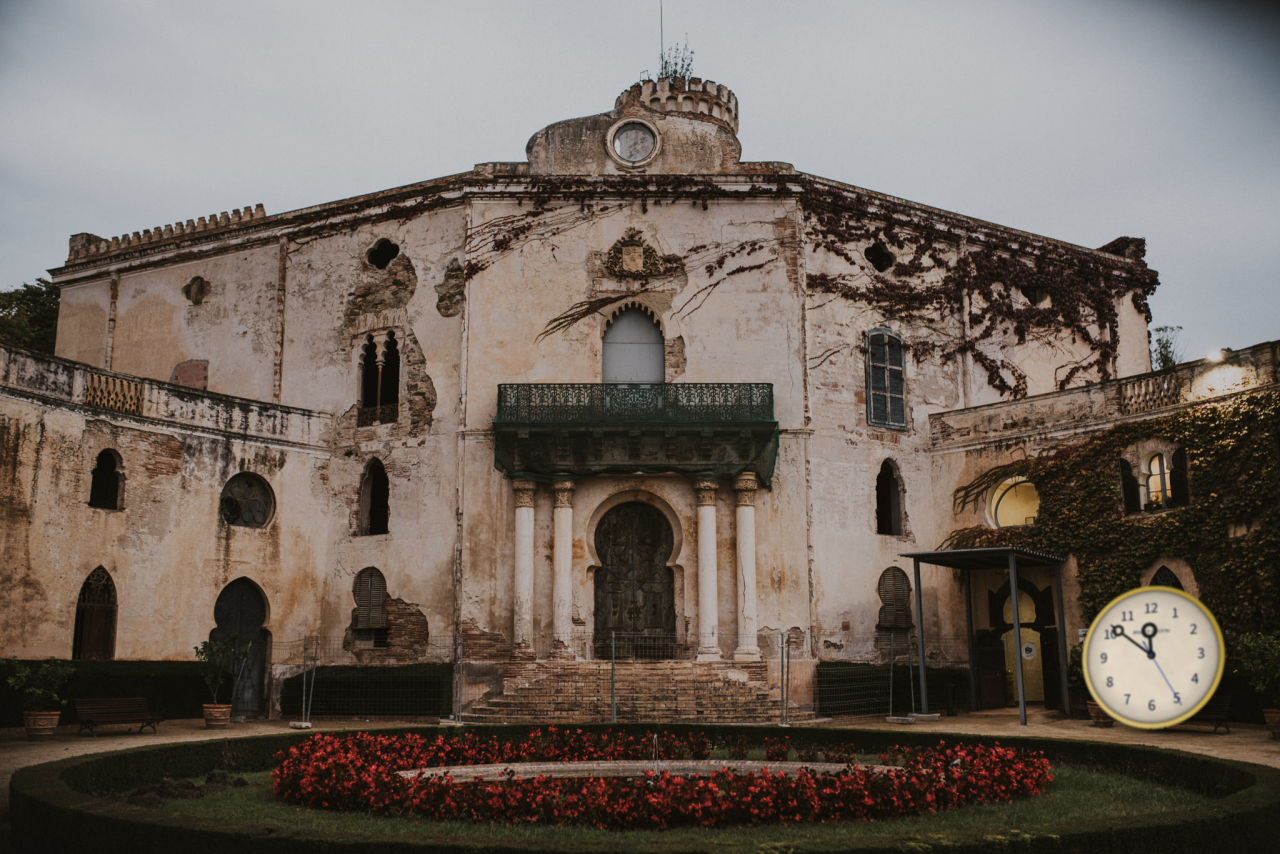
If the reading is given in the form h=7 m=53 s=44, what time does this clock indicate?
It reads h=11 m=51 s=25
